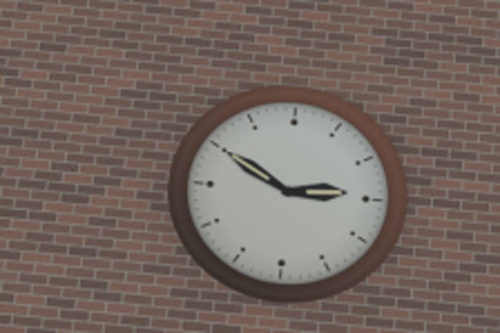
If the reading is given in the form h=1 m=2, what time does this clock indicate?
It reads h=2 m=50
